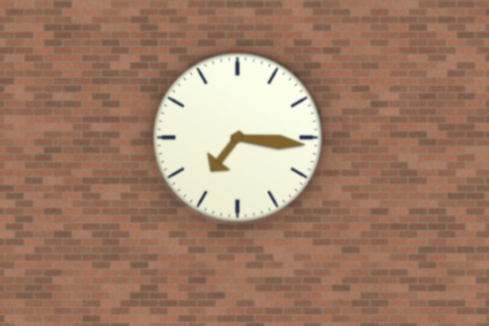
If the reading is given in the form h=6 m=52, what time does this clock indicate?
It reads h=7 m=16
